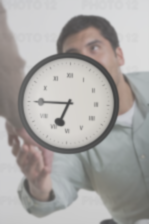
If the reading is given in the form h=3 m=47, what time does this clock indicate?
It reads h=6 m=45
